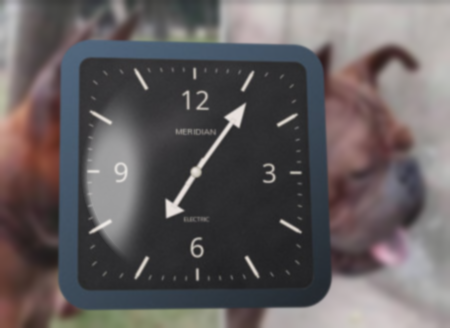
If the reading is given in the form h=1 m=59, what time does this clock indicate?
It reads h=7 m=6
